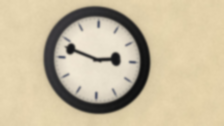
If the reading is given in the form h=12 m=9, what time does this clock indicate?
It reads h=2 m=48
